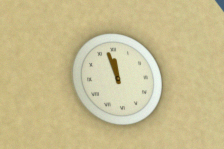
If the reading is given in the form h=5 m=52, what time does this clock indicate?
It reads h=11 m=58
